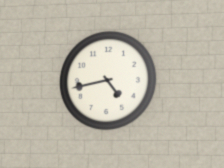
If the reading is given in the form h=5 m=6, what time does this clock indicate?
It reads h=4 m=43
